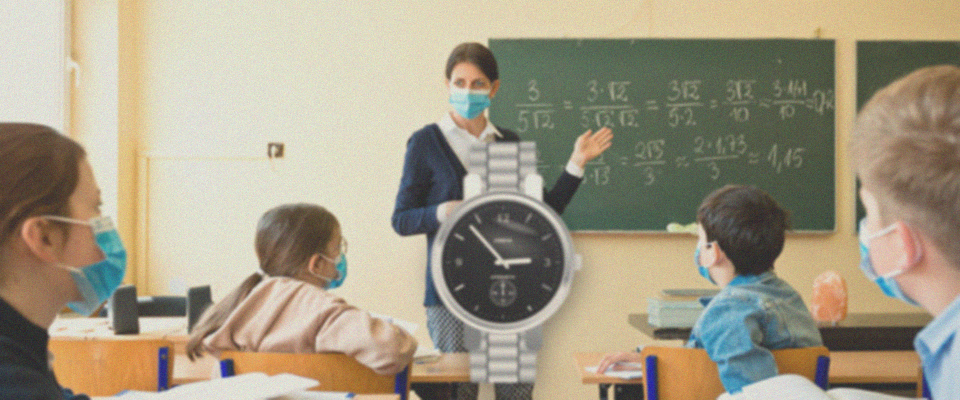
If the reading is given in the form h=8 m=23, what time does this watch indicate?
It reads h=2 m=53
